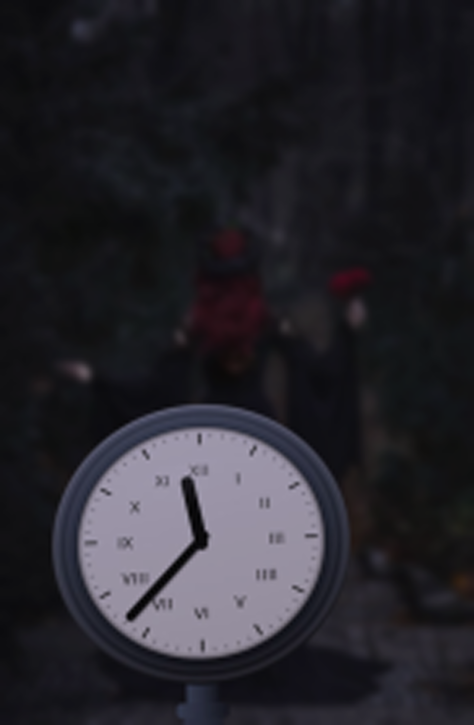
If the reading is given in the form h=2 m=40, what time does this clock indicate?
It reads h=11 m=37
